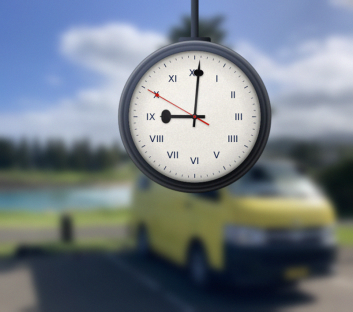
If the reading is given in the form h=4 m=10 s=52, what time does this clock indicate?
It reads h=9 m=0 s=50
